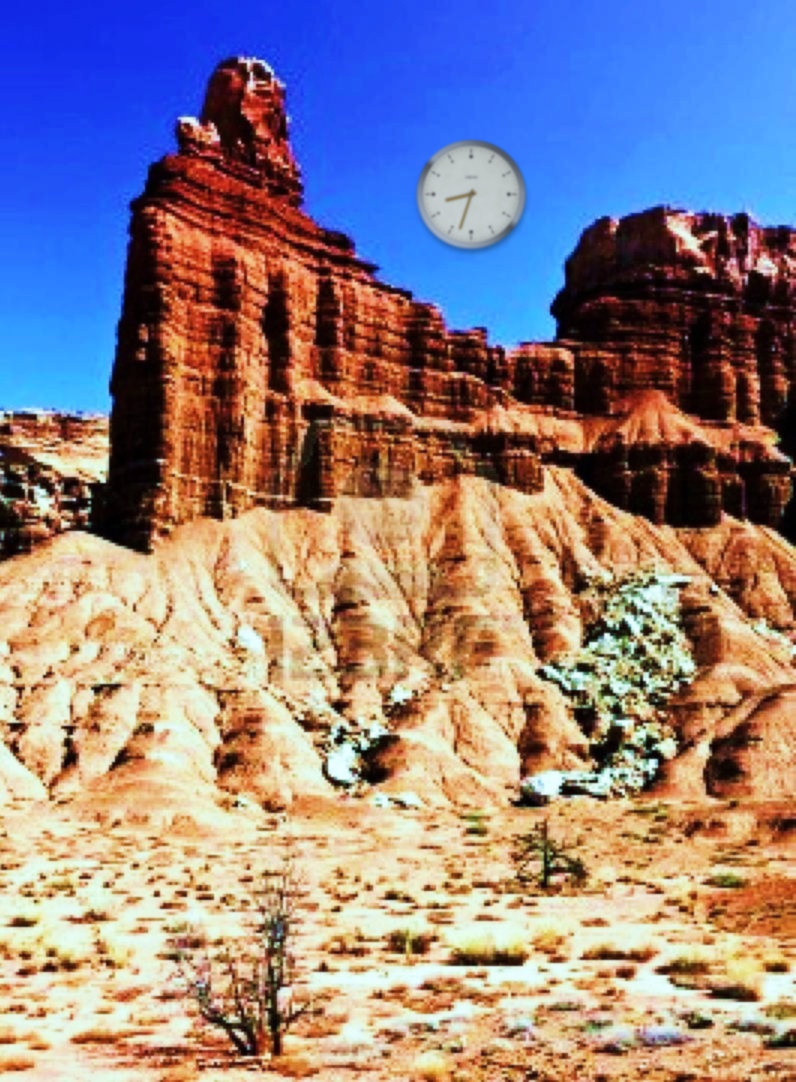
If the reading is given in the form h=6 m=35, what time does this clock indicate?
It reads h=8 m=33
